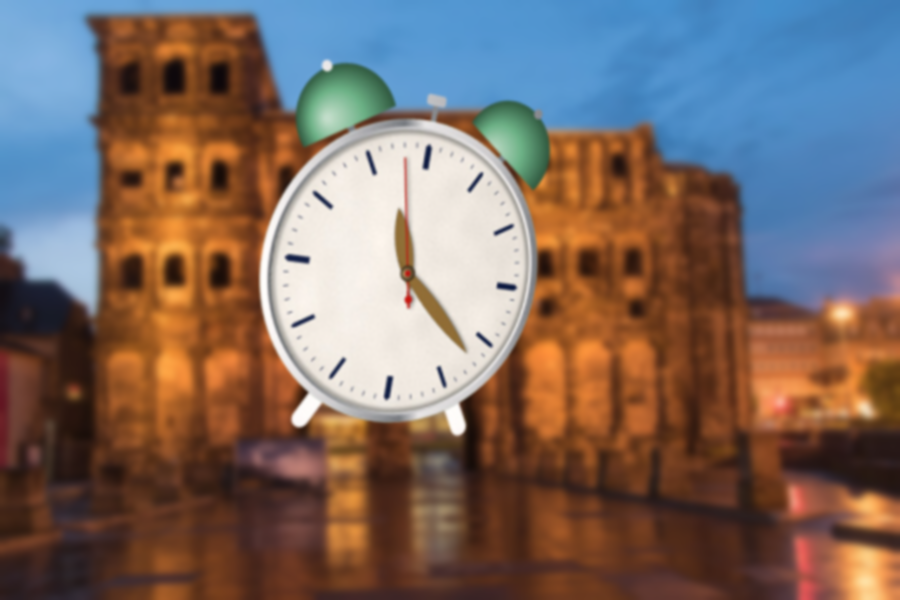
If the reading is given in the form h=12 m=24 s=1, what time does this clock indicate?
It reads h=11 m=21 s=58
